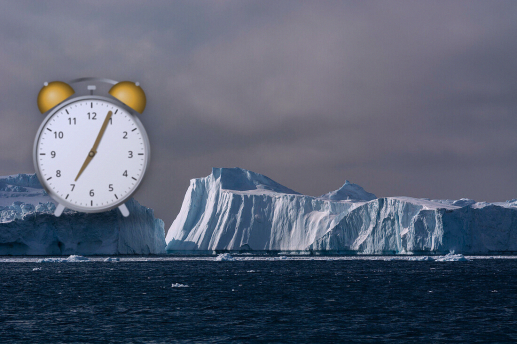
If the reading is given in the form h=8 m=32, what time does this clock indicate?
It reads h=7 m=4
